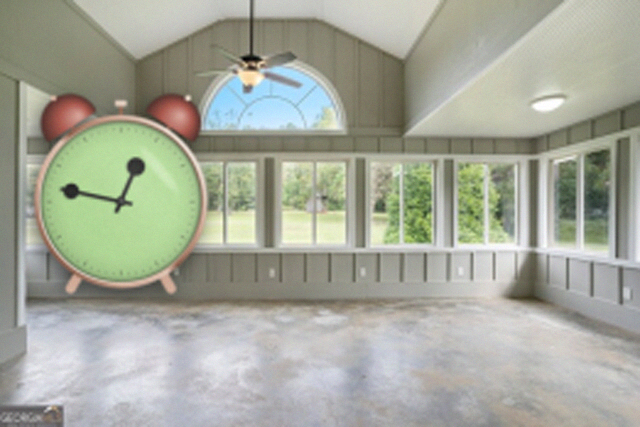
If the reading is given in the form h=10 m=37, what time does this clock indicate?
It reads h=12 m=47
